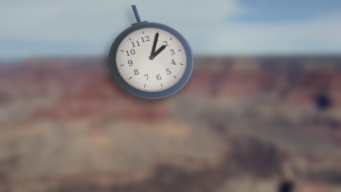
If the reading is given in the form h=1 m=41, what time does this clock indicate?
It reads h=2 m=5
